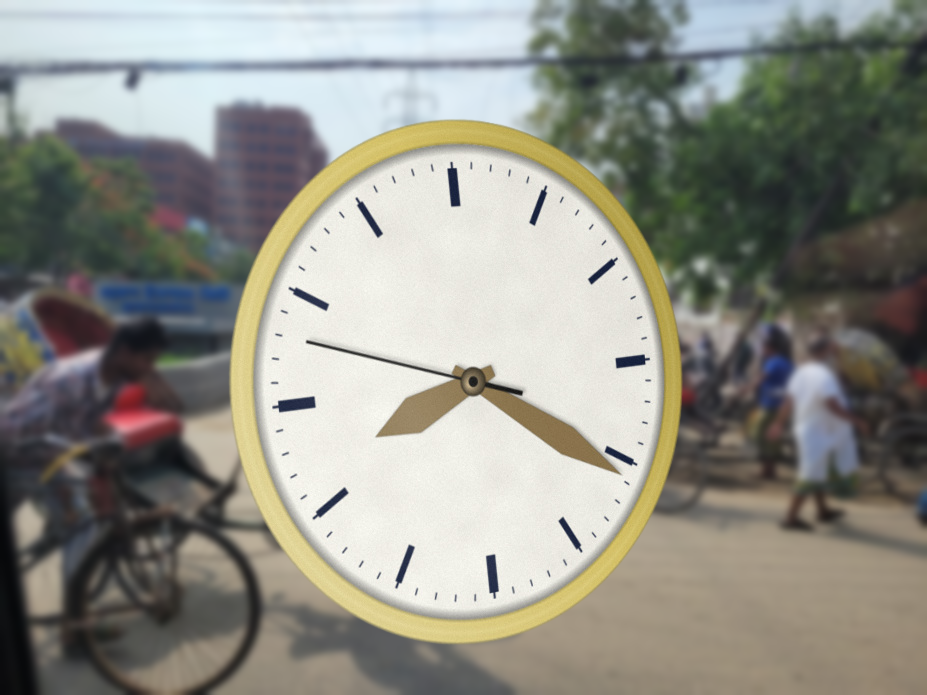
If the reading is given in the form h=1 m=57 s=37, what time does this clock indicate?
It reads h=8 m=20 s=48
